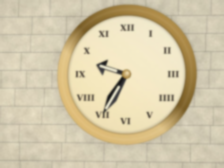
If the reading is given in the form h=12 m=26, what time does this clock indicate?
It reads h=9 m=35
